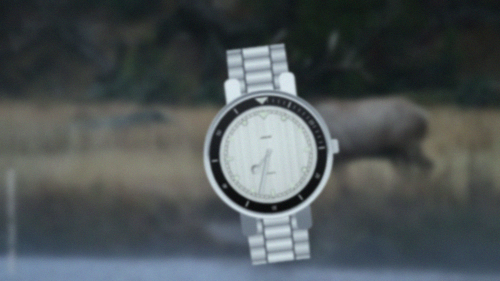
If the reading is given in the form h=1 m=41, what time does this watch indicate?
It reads h=7 m=33
